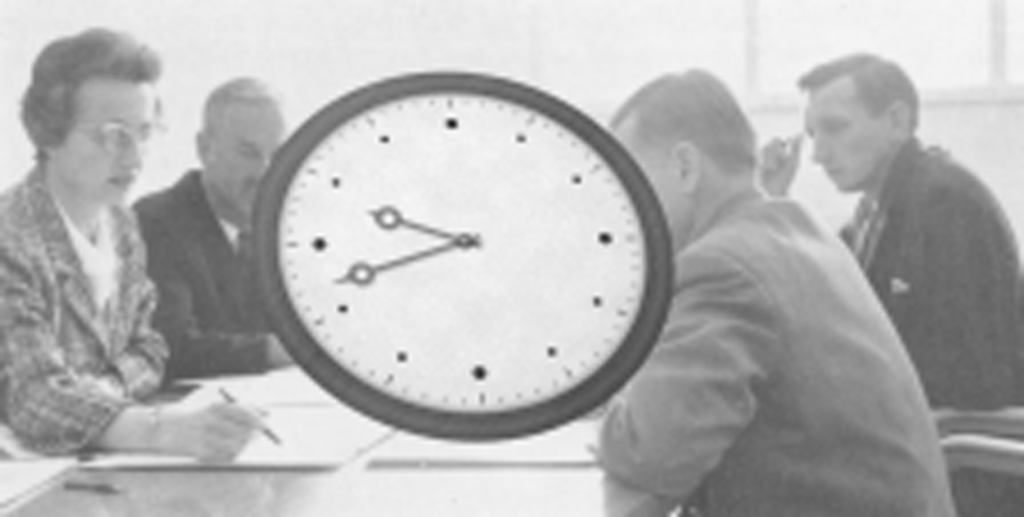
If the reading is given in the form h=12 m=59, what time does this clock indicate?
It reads h=9 m=42
